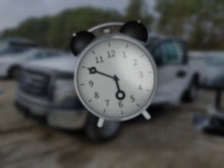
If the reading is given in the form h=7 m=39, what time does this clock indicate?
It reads h=5 m=50
